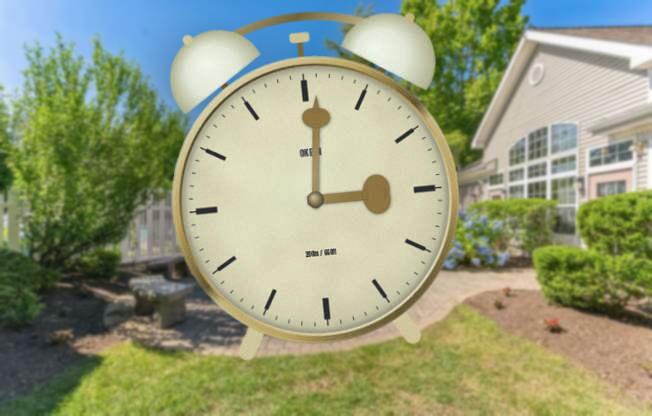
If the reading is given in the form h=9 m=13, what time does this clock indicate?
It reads h=3 m=1
